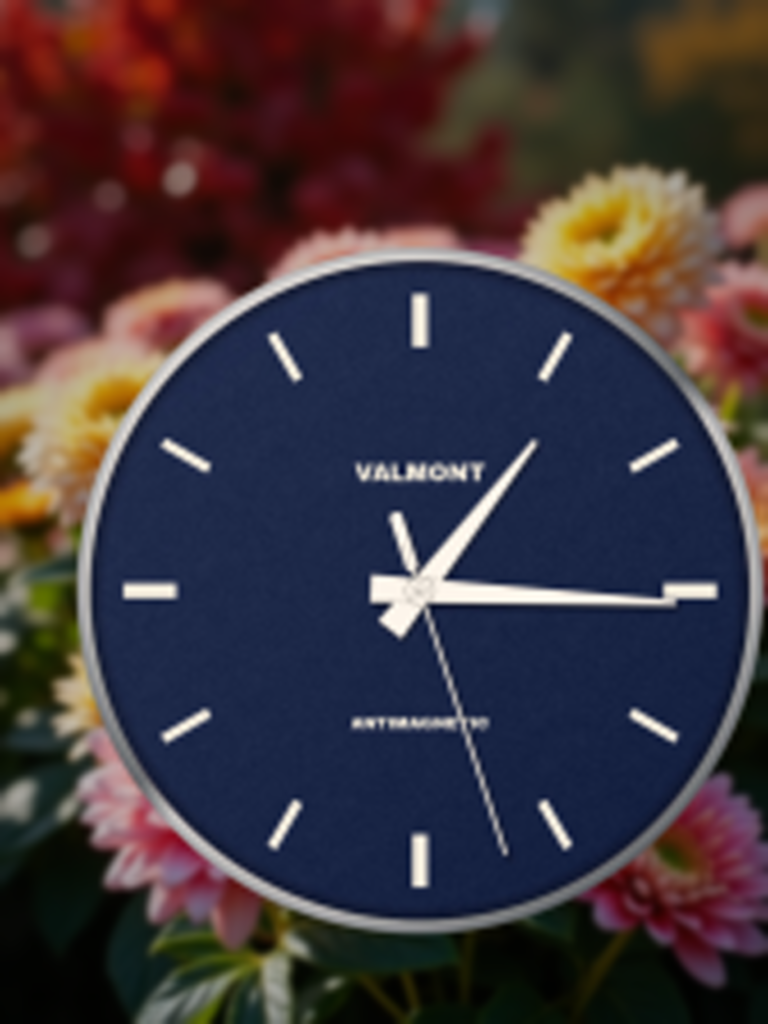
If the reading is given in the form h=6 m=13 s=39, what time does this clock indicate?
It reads h=1 m=15 s=27
